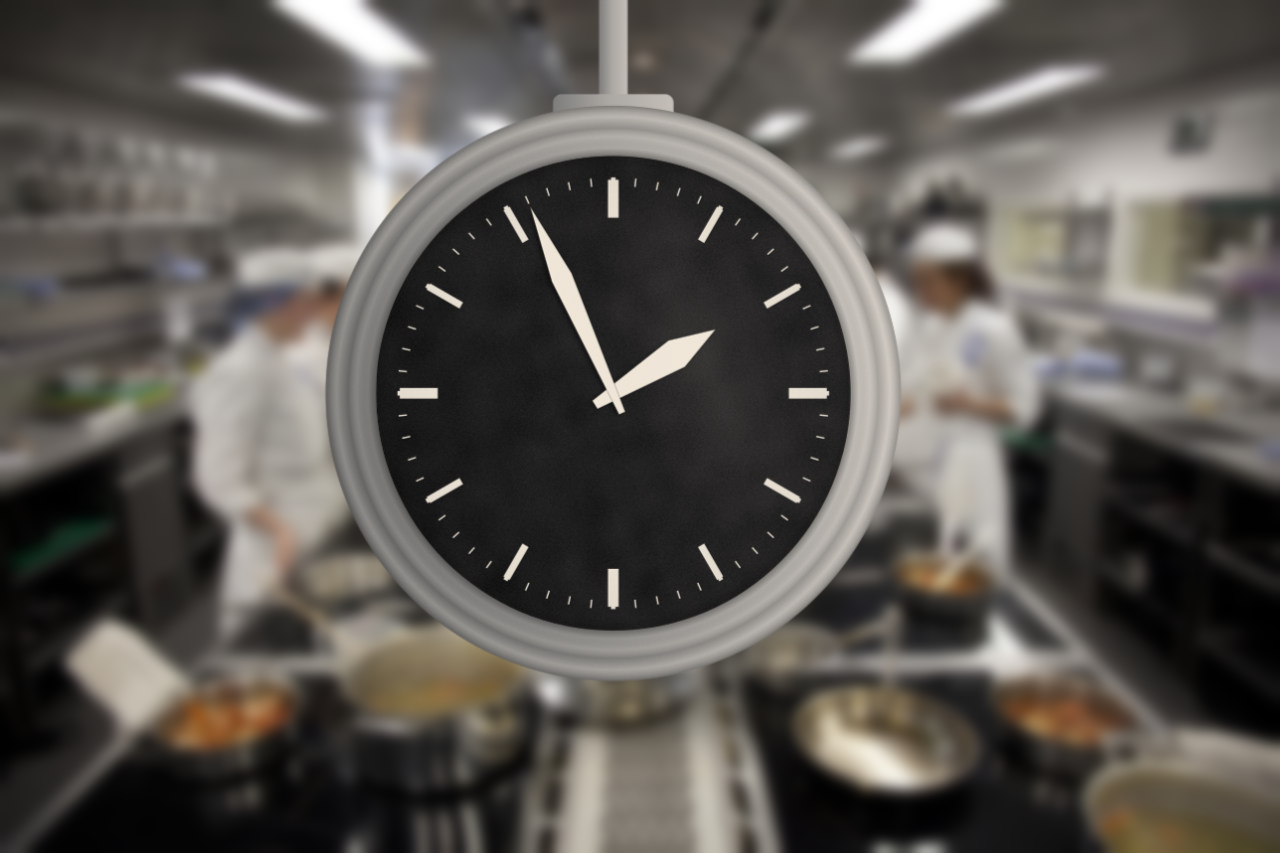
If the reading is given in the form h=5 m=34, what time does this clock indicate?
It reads h=1 m=56
